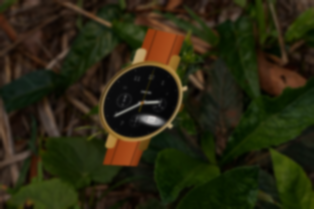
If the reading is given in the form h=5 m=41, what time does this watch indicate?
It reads h=2 m=39
